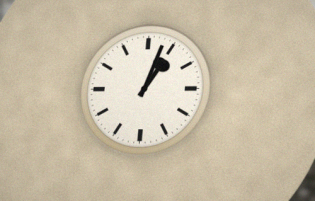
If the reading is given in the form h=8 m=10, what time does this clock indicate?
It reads h=1 m=3
